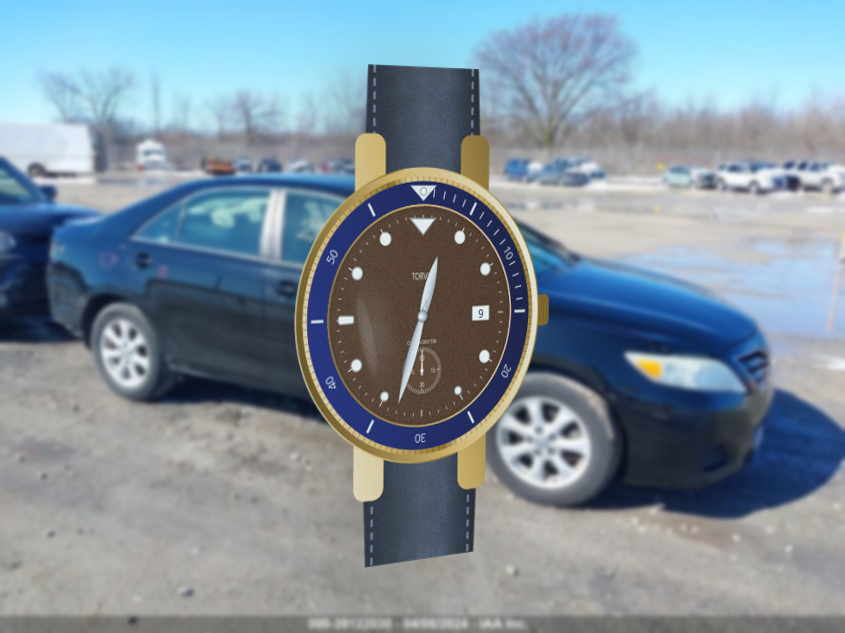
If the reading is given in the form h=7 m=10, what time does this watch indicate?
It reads h=12 m=33
